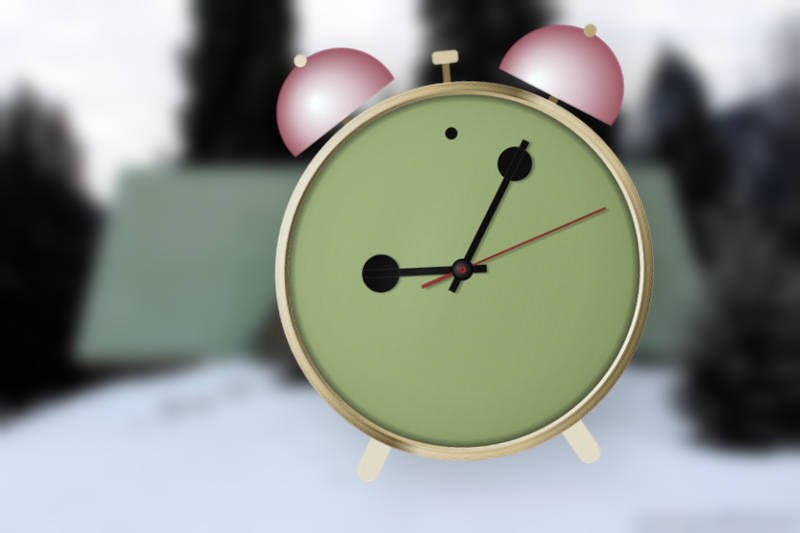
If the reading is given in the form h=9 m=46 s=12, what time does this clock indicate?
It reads h=9 m=5 s=12
